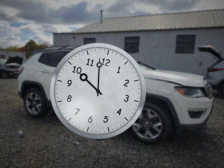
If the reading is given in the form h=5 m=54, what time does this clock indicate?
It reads h=9 m=58
